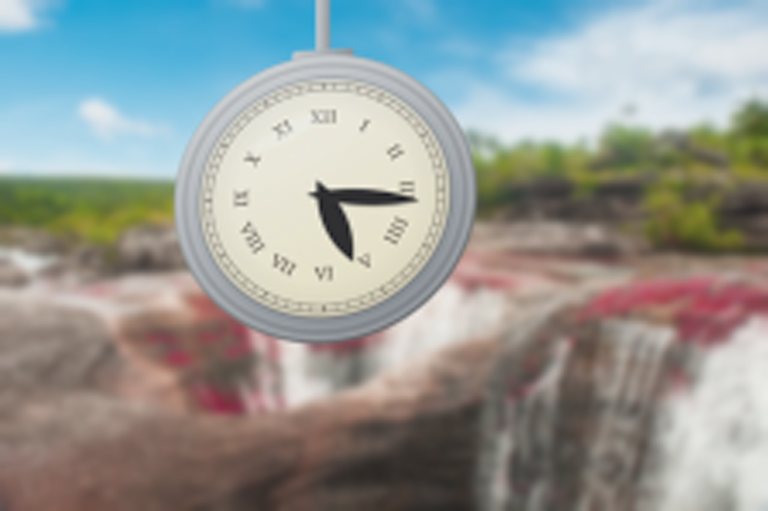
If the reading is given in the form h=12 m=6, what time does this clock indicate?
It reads h=5 m=16
